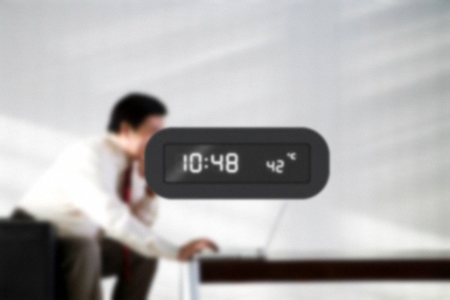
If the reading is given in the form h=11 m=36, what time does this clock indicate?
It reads h=10 m=48
